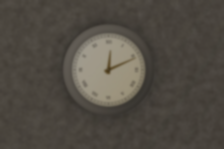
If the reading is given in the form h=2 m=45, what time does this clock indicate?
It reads h=12 m=11
